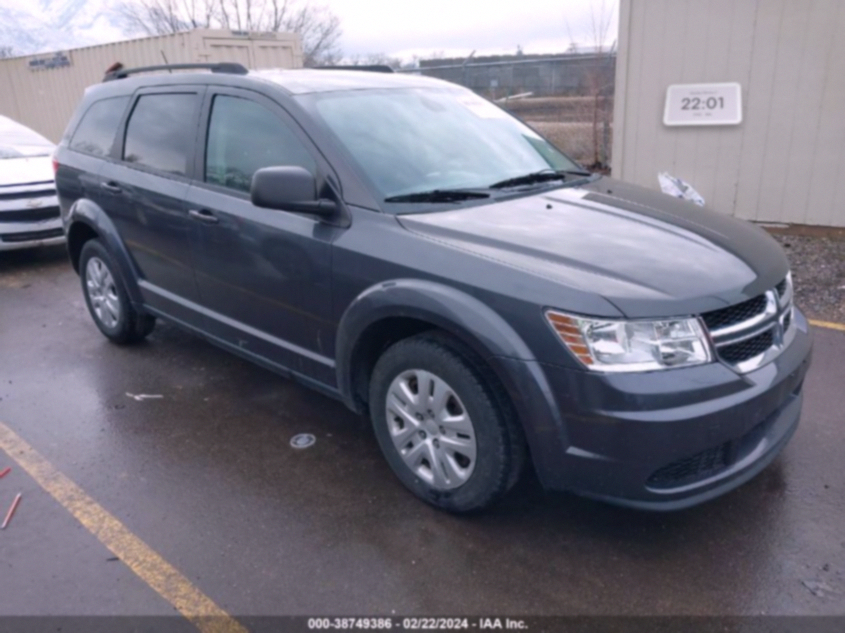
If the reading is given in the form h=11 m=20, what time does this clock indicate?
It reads h=22 m=1
